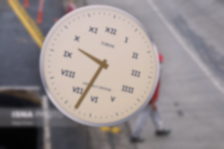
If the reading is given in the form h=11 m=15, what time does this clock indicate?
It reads h=9 m=33
